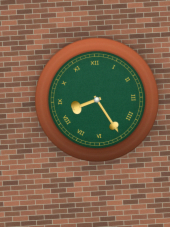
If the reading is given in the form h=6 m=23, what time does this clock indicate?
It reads h=8 m=25
